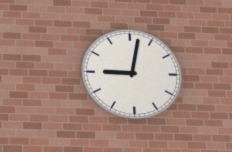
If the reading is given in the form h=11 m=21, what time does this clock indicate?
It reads h=9 m=2
